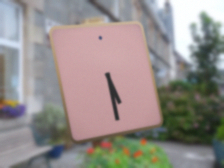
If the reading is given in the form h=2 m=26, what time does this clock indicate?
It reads h=5 m=30
